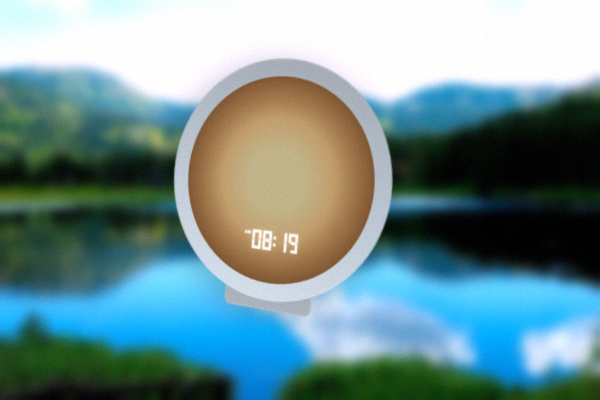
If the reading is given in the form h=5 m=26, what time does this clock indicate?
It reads h=8 m=19
